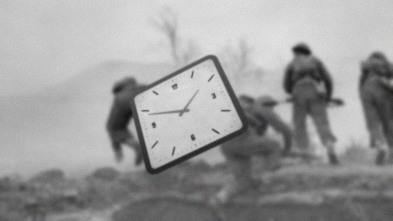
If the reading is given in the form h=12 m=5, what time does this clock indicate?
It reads h=1 m=49
